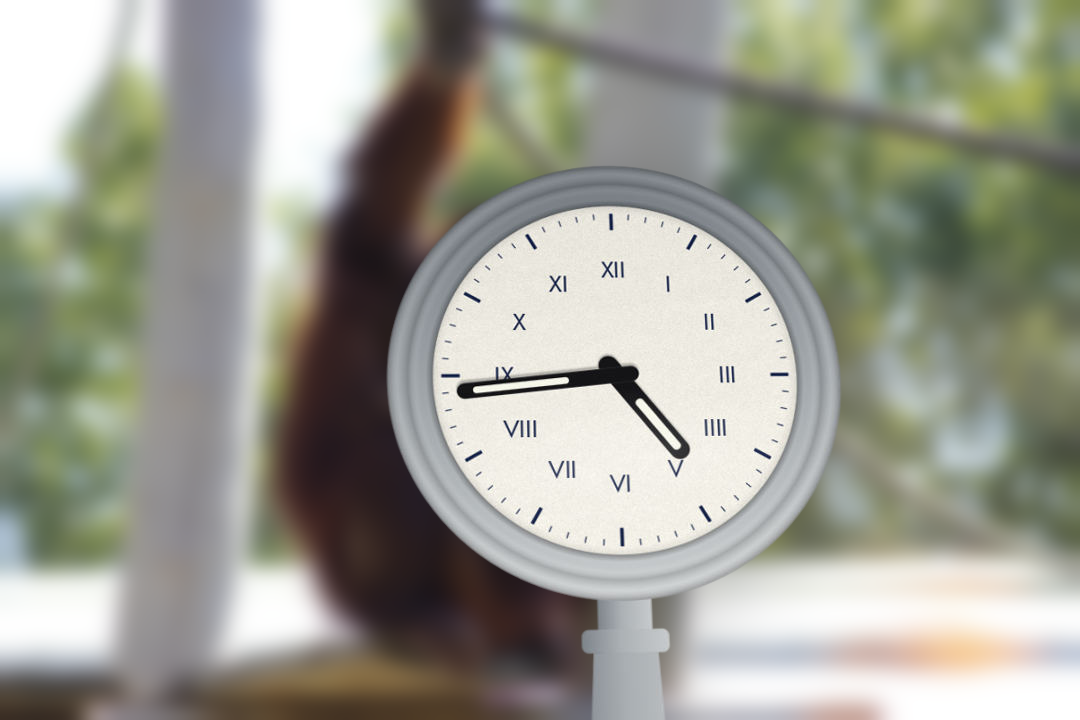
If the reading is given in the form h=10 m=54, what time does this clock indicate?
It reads h=4 m=44
